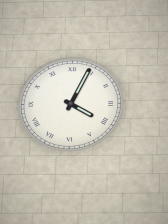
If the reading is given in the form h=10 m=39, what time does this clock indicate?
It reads h=4 m=4
